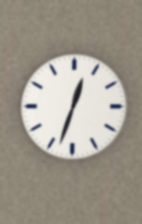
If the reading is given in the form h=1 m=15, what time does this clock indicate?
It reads h=12 m=33
